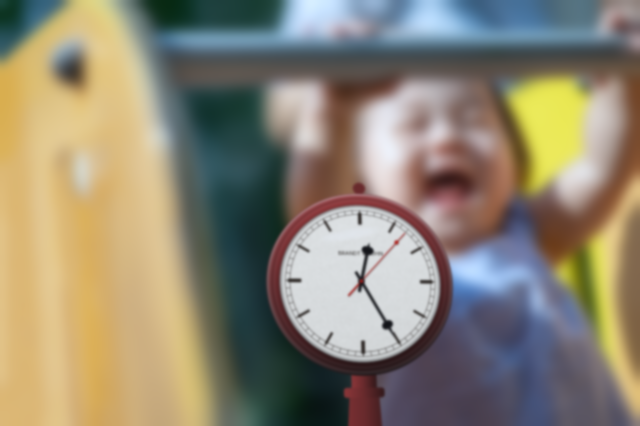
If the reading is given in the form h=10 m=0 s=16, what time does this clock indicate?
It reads h=12 m=25 s=7
